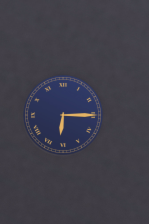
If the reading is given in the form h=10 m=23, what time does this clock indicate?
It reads h=6 m=15
